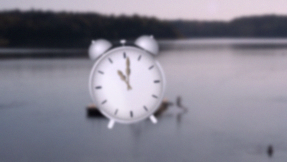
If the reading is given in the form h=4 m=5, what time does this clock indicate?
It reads h=11 m=1
